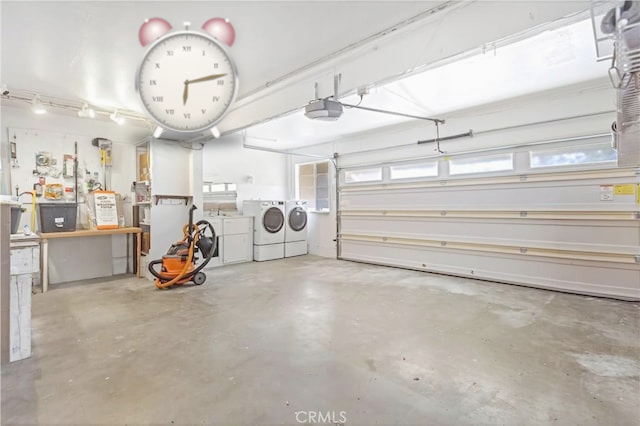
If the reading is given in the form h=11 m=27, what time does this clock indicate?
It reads h=6 m=13
